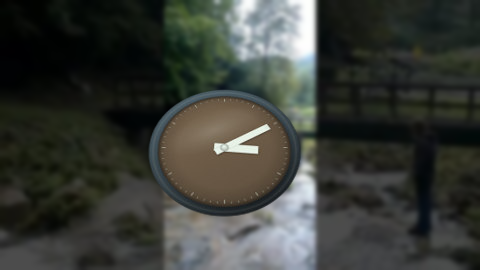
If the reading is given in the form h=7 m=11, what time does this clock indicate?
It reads h=3 m=10
